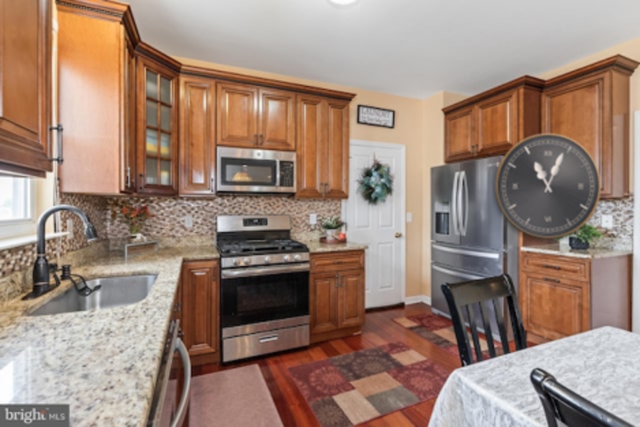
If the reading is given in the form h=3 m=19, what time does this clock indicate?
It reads h=11 m=4
